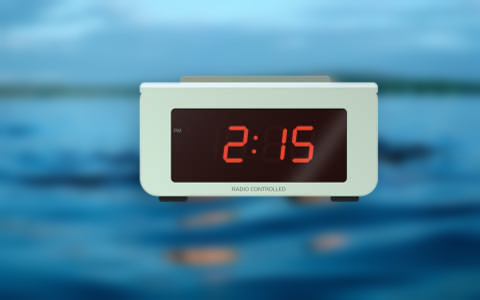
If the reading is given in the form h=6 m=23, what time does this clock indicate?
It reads h=2 m=15
